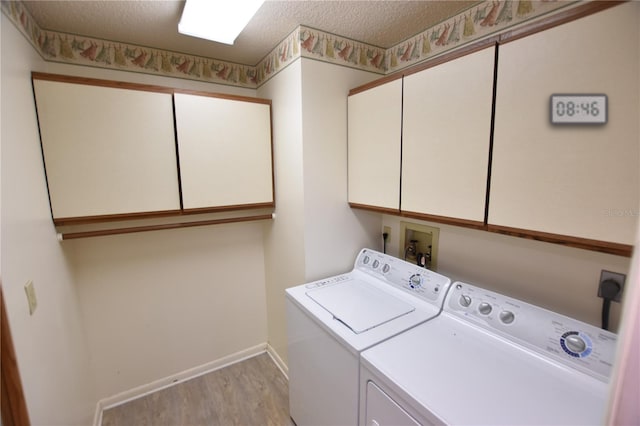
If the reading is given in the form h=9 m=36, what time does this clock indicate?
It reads h=8 m=46
